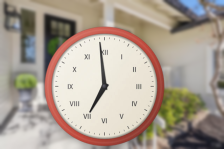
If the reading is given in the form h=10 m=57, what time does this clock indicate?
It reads h=6 m=59
